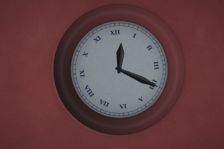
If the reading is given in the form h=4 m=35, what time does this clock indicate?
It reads h=12 m=20
